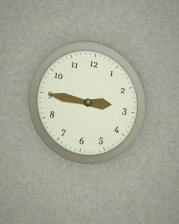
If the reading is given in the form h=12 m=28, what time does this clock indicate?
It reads h=2 m=45
